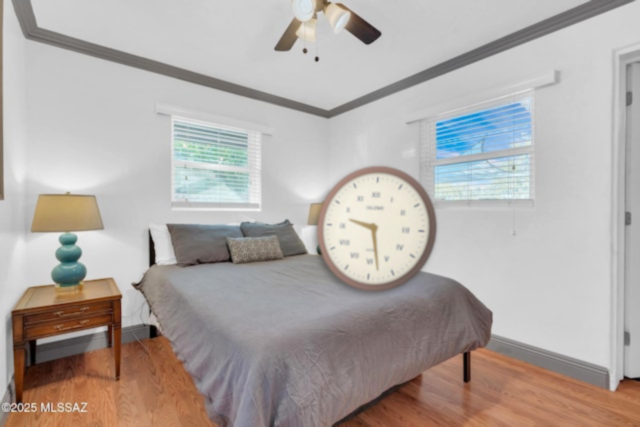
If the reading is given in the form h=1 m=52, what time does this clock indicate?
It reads h=9 m=28
